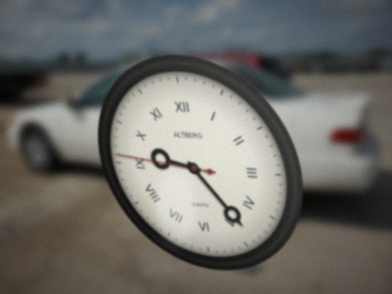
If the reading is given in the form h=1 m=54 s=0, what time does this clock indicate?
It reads h=9 m=23 s=46
